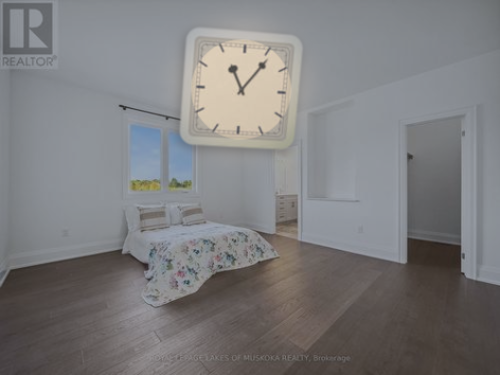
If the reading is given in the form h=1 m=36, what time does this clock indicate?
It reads h=11 m=6
